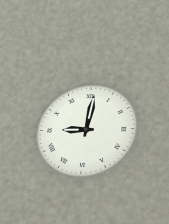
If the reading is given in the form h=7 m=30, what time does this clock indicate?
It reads h=9 m=1
